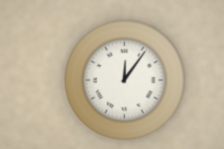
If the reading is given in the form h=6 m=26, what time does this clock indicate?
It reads h=12 m=6
